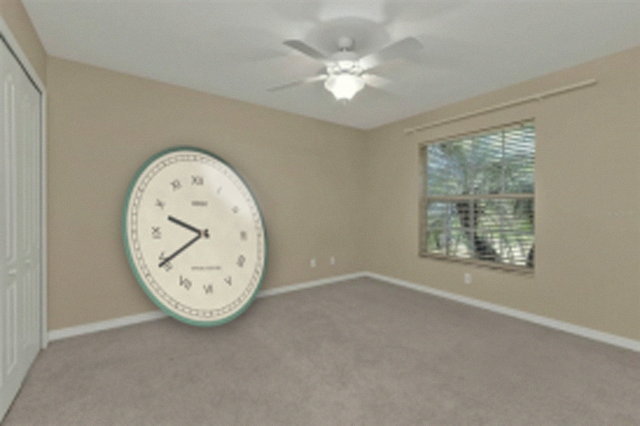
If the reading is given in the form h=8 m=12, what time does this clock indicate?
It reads h=9 m=40
